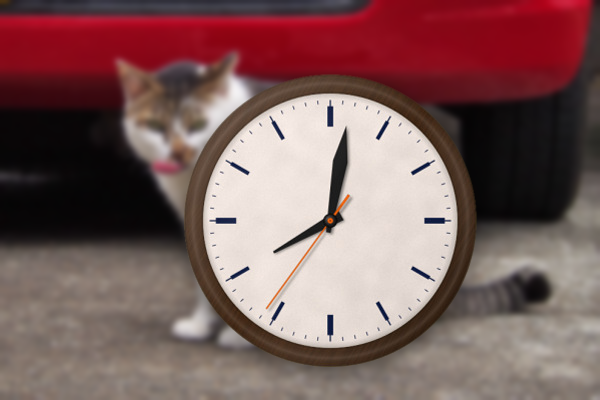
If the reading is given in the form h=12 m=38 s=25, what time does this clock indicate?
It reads h=8 m=1 s=36
